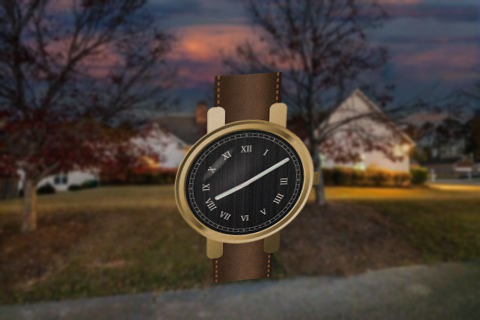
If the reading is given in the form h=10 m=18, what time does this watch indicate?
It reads h=8 m=10
